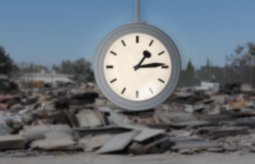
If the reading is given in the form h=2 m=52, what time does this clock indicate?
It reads h=1 m=14
